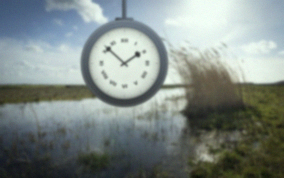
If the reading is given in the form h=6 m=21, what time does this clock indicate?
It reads h=1 m=52
